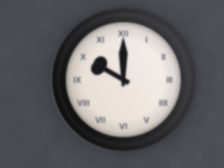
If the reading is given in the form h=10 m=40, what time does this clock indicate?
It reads h=10 m=0
